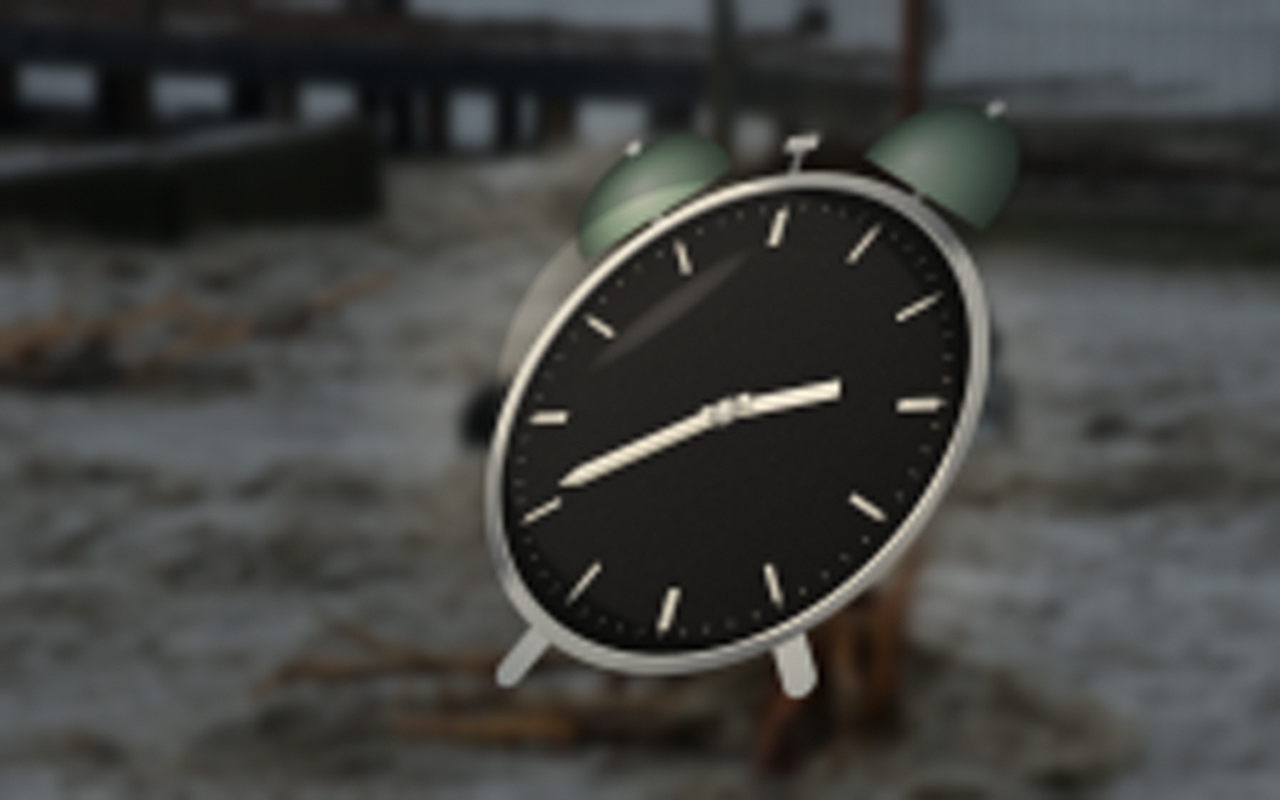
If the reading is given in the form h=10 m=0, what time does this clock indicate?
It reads h=2 m=41
